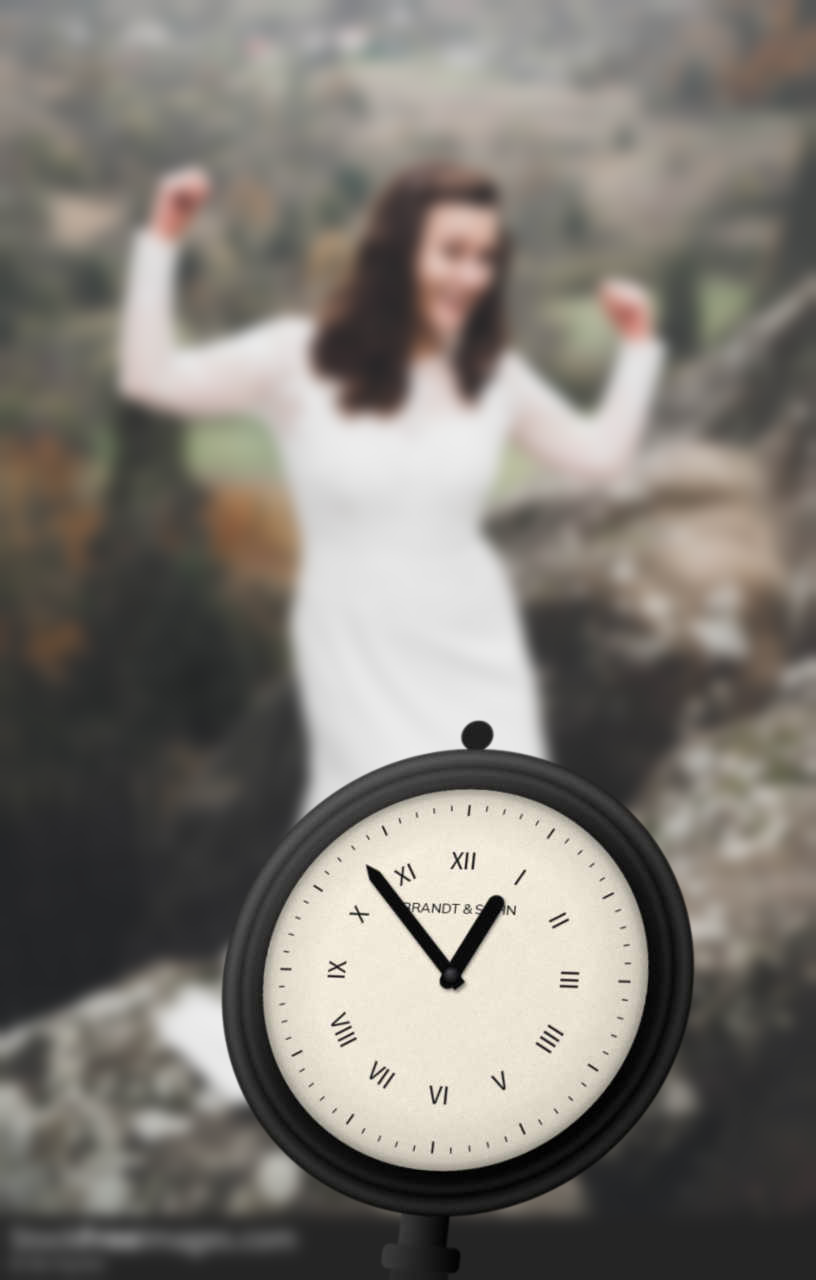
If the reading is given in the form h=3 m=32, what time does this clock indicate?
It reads h=12 m=53
